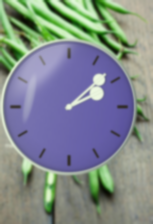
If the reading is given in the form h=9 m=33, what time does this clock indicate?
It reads h=2 m=8
